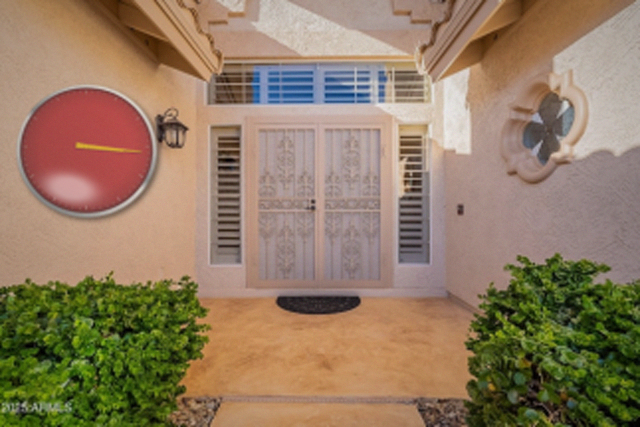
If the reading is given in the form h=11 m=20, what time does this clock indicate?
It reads h=3 m=16
